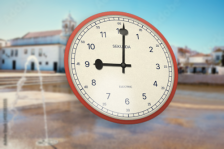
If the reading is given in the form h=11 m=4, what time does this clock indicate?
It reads h=9 m=1
